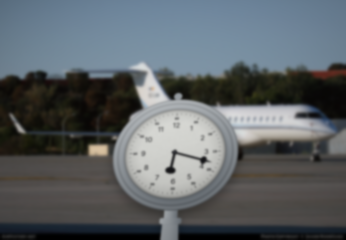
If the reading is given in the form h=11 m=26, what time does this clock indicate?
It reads h=6 m=18
